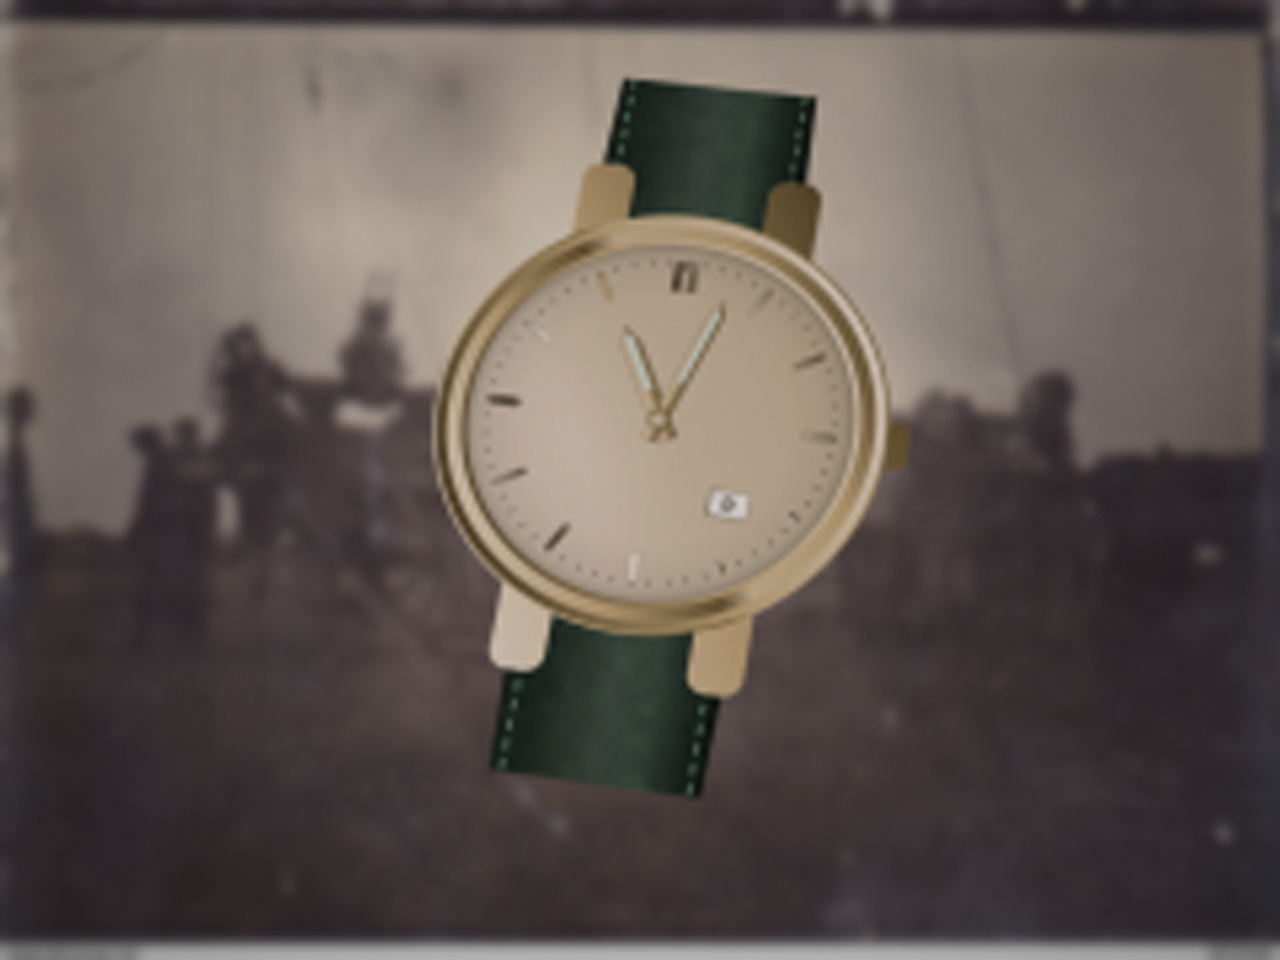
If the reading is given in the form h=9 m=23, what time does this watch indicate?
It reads h=11 m=3
